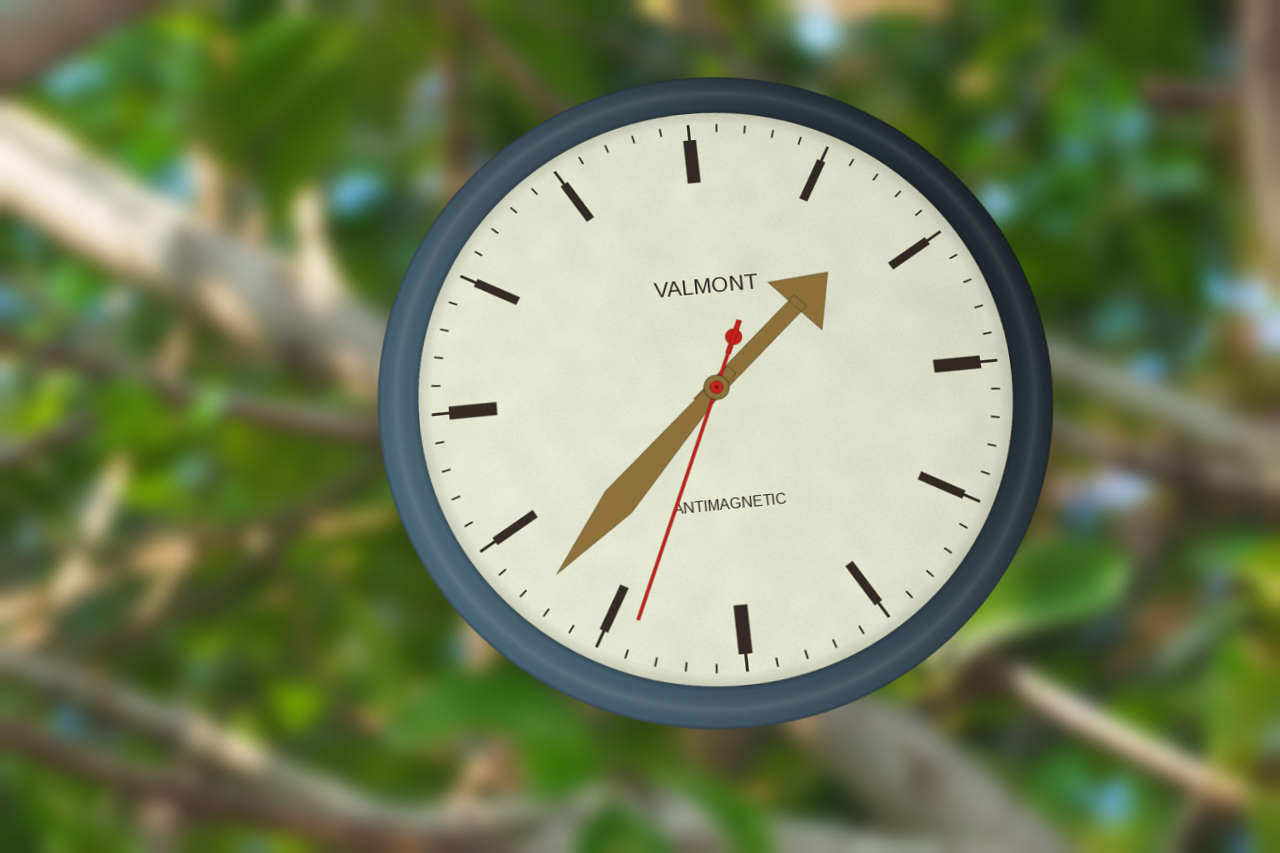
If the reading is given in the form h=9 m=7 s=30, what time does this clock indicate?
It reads h=1 m=37 s=34
